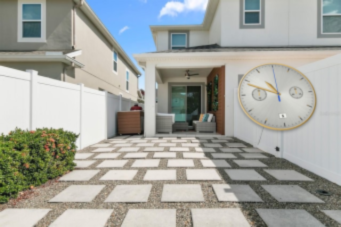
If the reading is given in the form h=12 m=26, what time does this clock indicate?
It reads h=10 m=49
